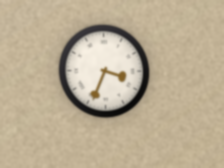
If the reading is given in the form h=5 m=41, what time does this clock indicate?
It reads h=3 m=34
